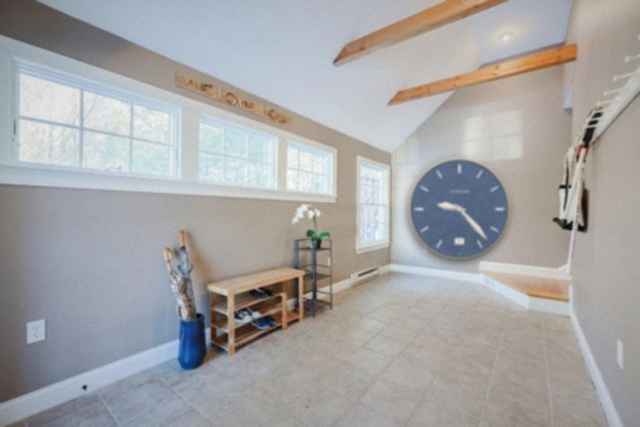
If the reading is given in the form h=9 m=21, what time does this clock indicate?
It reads h=9 m=23
